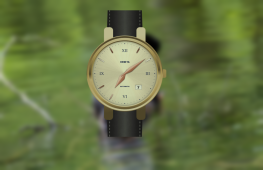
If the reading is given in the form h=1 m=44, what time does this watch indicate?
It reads h=7 m=9
